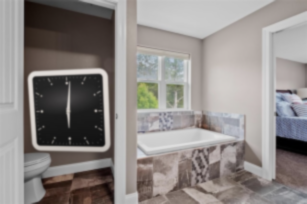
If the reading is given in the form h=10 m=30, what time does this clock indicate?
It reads h=6 m=1
